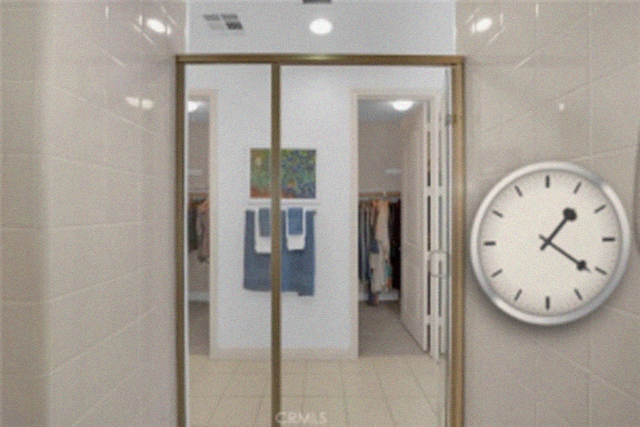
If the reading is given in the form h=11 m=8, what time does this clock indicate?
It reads h=1 m=21
